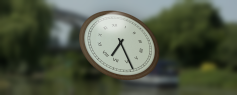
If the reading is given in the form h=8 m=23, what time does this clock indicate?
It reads h=7 m=29
